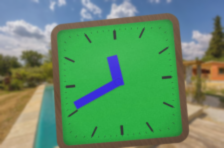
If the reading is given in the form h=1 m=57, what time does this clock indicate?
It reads h=11 m=41
